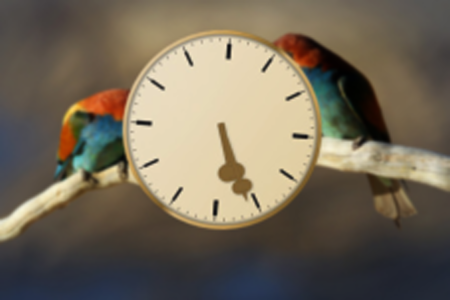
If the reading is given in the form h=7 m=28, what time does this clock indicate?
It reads h=5 m=26
